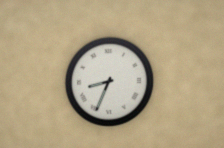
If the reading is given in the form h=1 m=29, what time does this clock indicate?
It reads h=8 m=34
